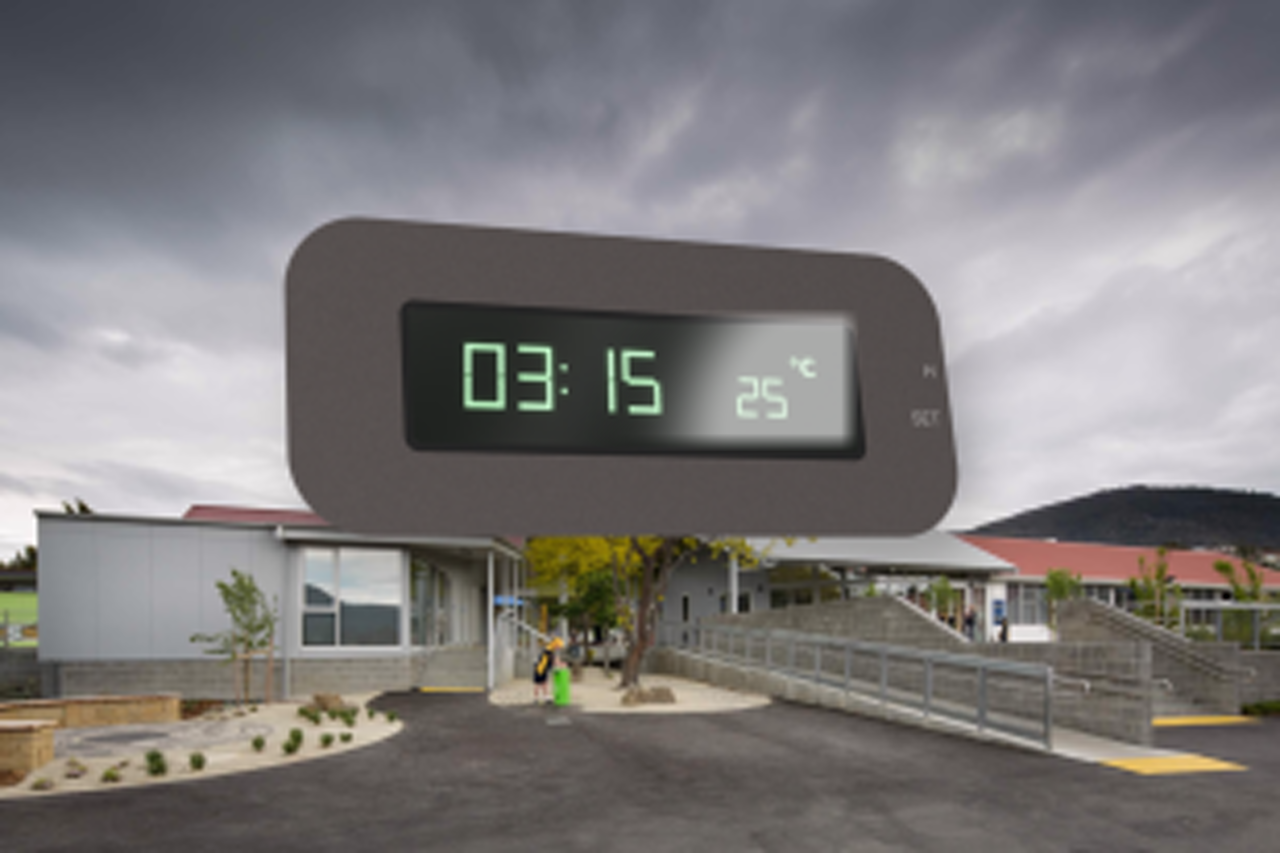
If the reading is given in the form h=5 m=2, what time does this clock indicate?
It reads h=3 m=15
